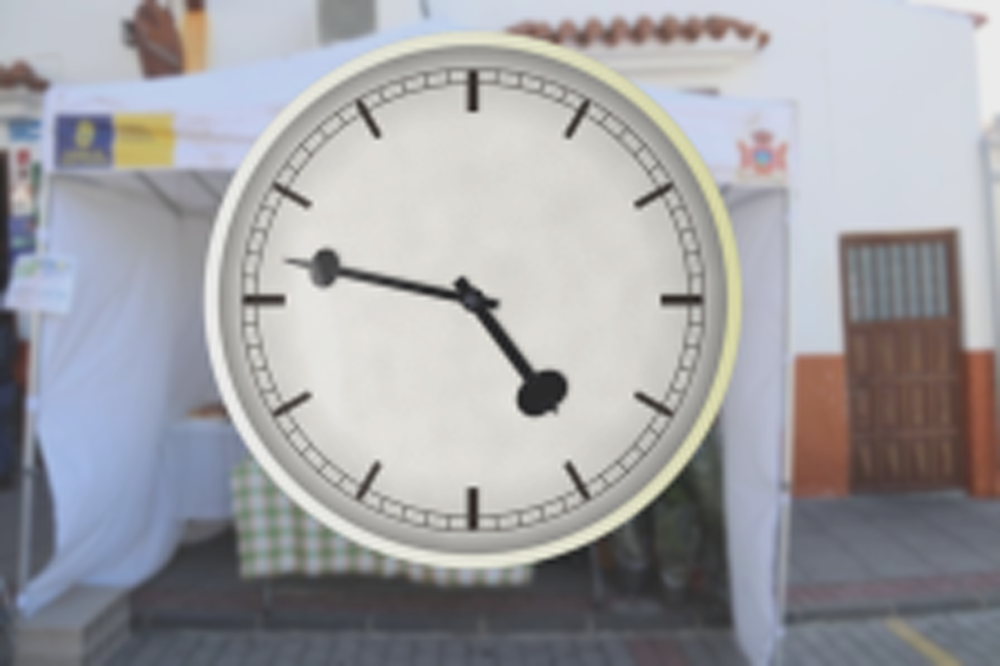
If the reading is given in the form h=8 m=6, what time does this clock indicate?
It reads h=4 m=47
